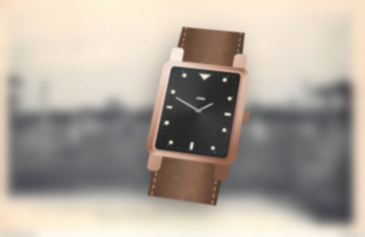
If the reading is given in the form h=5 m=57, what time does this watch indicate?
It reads h=1 m=49
